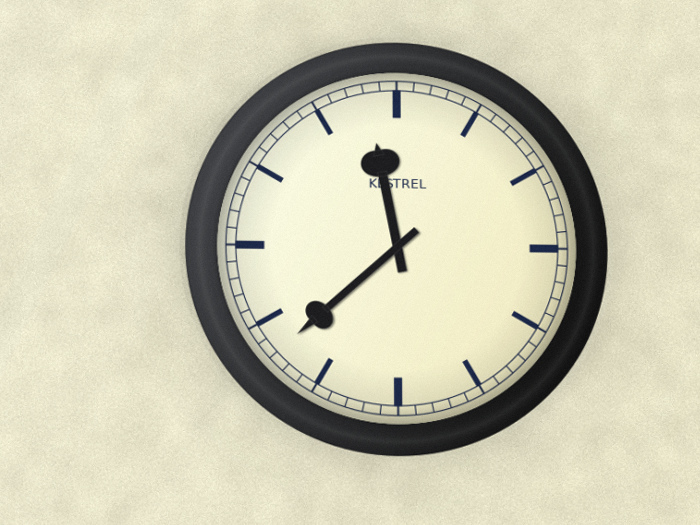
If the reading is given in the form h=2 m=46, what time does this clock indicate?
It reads h=11 m=38
